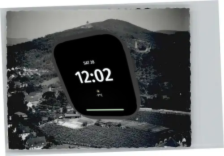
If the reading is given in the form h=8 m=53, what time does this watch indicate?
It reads h=12 m=2
